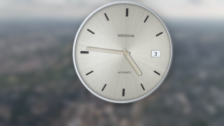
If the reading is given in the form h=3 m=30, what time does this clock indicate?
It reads h=4 m=46
